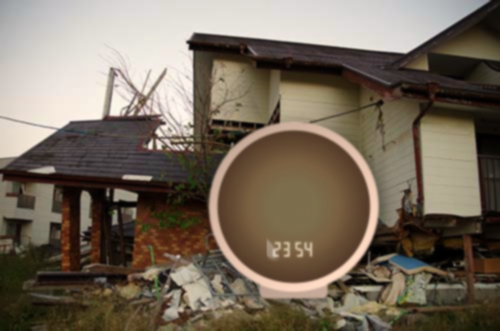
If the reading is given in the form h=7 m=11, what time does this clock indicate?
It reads h=23 m=54
